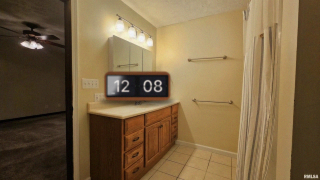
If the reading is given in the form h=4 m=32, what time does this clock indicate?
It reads h=12 m=8
